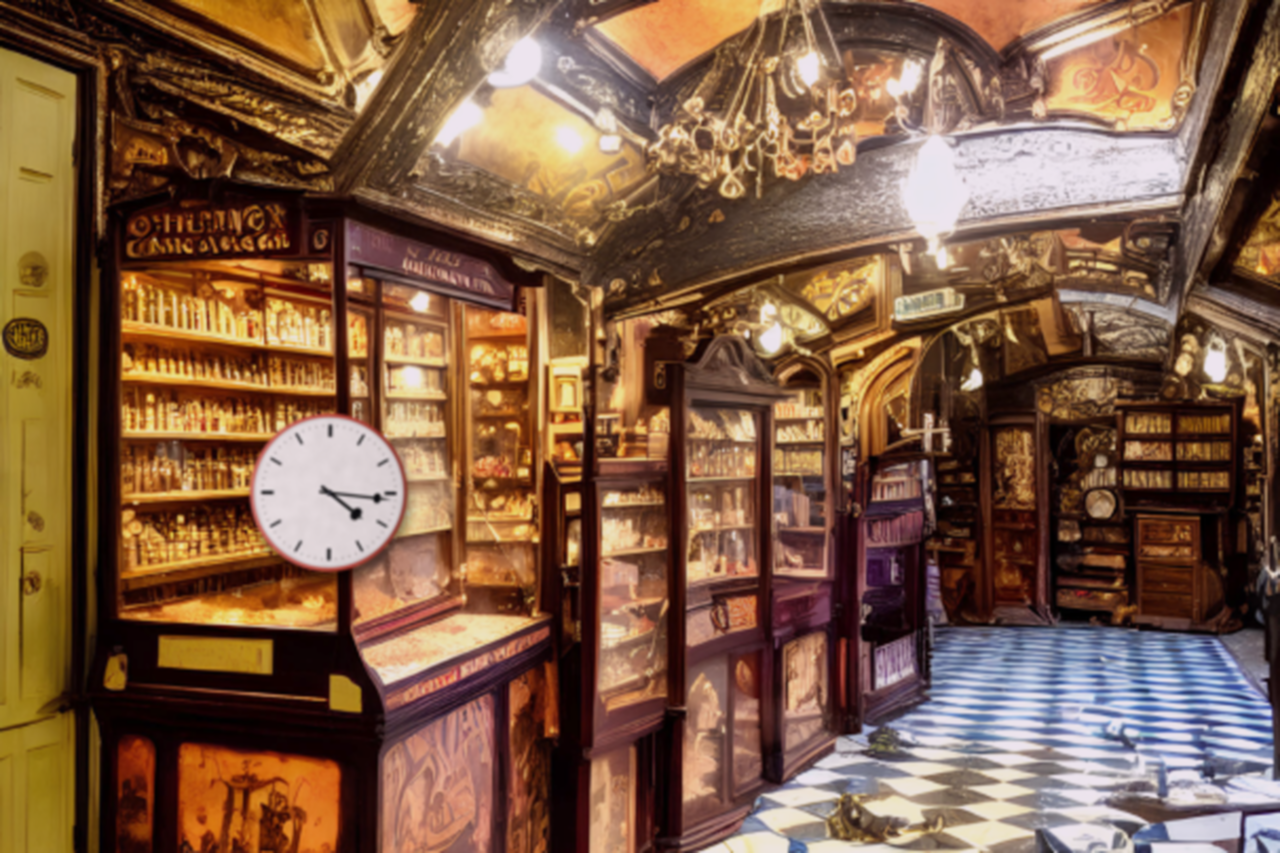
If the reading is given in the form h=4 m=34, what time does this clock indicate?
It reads h=4 m=16
